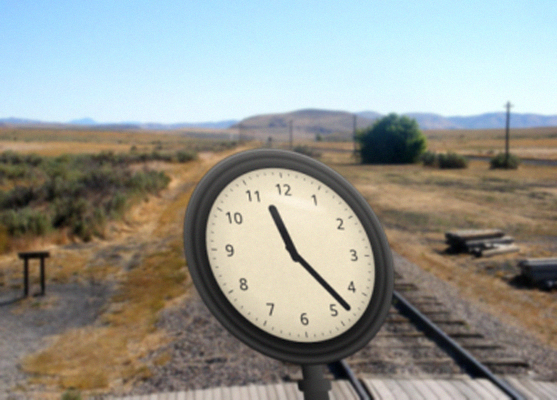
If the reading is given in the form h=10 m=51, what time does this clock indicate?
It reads h=11 m=23
